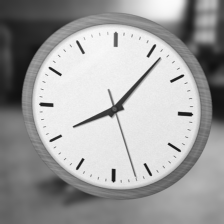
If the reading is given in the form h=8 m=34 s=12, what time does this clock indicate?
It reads h=8 m=6 s=27
